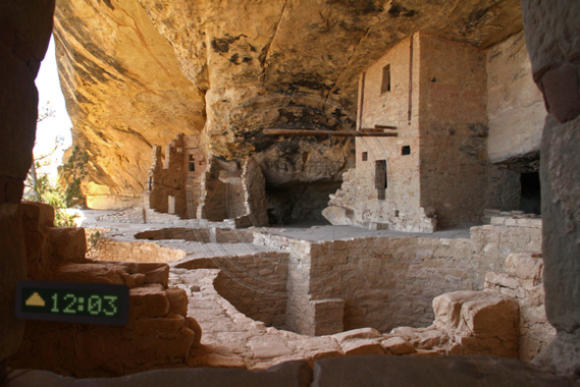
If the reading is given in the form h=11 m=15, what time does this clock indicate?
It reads h=12 m=3
